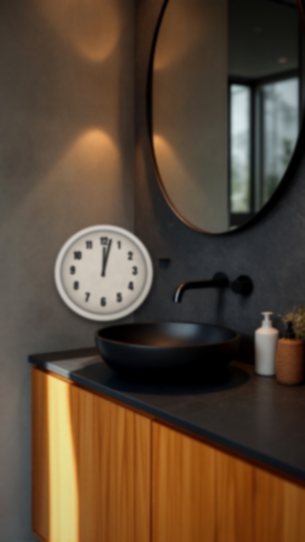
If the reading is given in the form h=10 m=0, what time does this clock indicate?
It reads h=12 m=2
